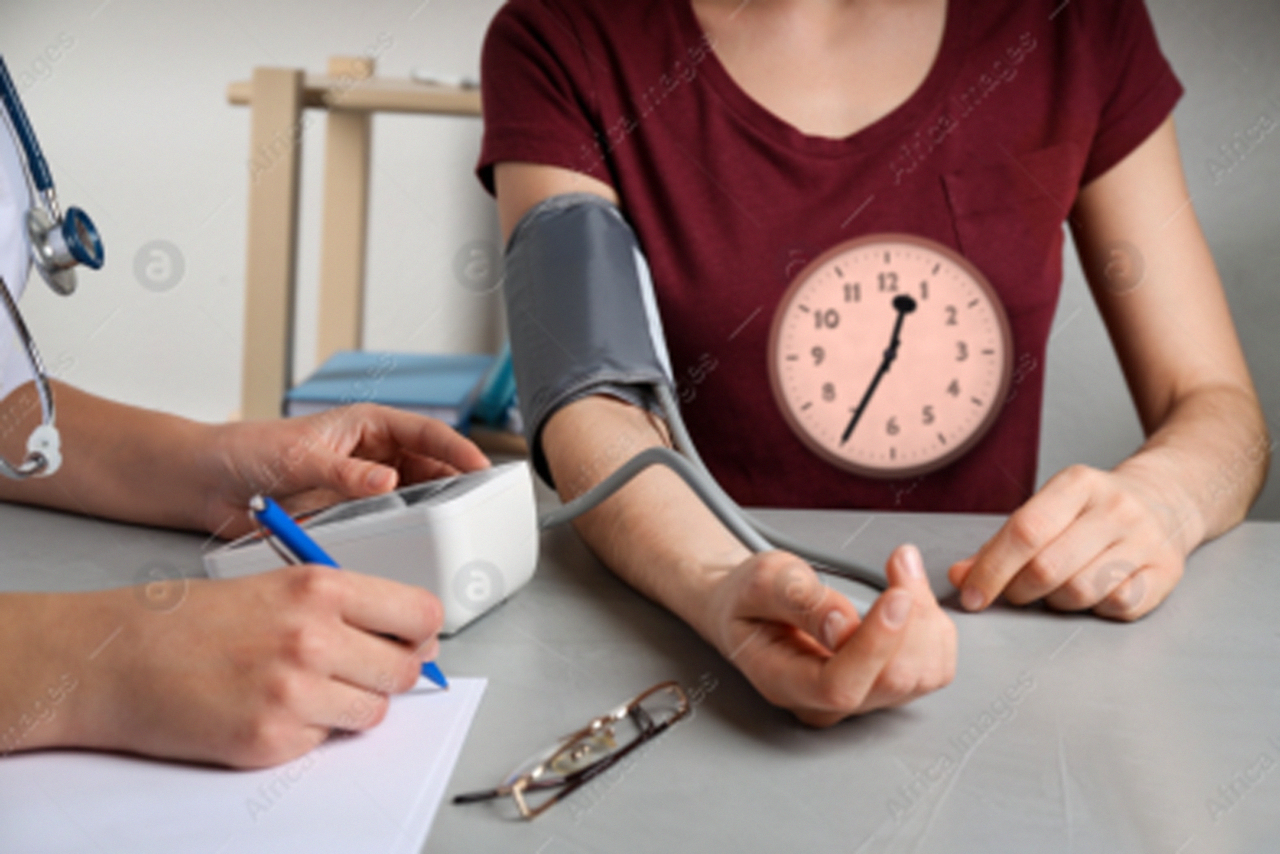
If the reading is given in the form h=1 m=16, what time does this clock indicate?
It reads h=12 m=35
